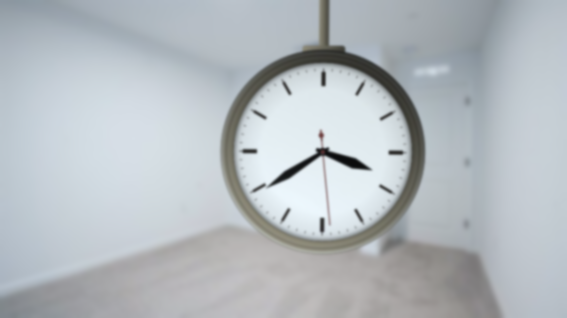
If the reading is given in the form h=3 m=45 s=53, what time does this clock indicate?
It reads h=3 m=39 s=29
